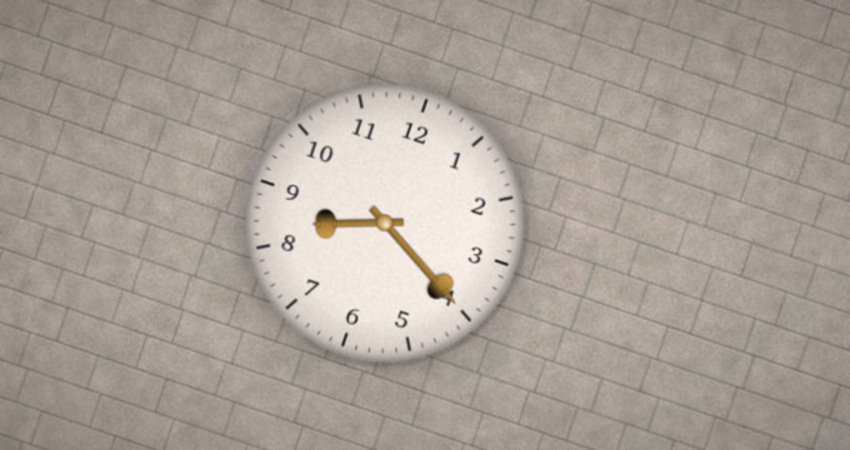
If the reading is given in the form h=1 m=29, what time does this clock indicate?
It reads h=8 m=20
